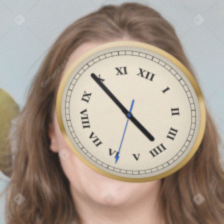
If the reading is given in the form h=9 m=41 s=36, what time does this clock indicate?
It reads h=3 m=49 s=29
